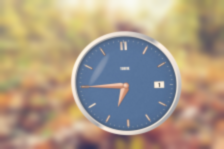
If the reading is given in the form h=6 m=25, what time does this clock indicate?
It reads h=6 m=45
